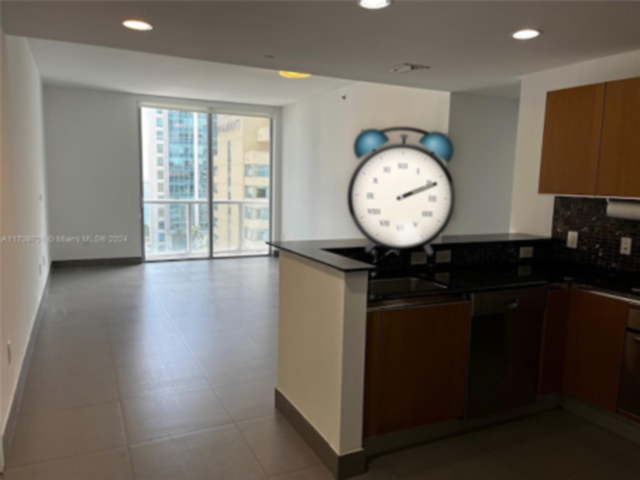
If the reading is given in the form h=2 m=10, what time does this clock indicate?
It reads h=2 m=11
